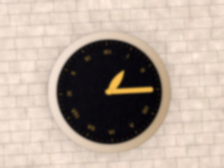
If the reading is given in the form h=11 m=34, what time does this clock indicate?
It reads h=1 m=15
